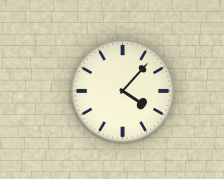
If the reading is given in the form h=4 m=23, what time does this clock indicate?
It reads h=4 m=7
